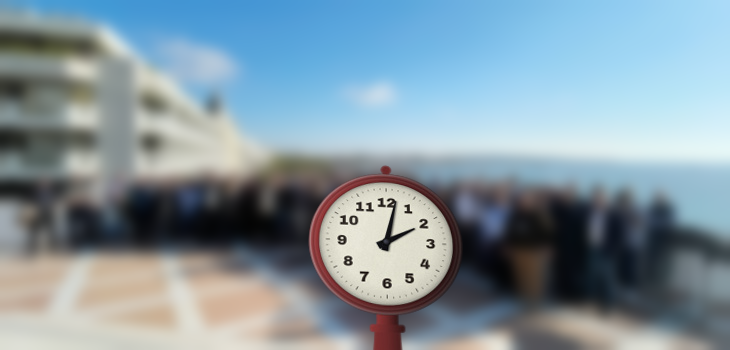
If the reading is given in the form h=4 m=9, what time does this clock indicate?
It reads h=2 m=2
